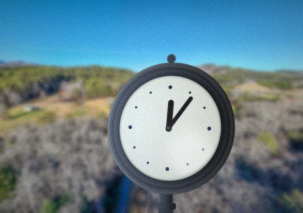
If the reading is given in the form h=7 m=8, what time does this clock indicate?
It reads h=12 m=6
